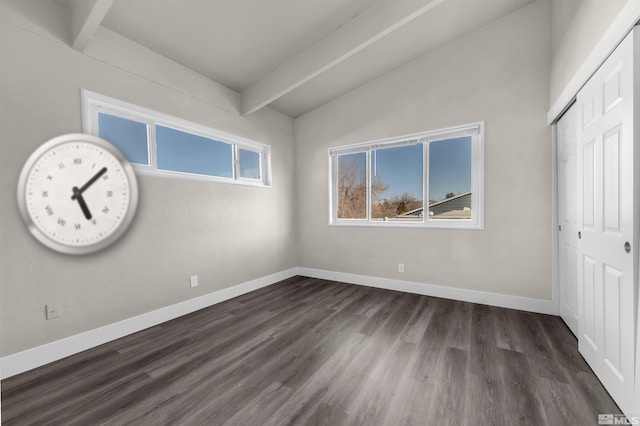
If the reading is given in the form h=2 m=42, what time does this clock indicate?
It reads h=5 m=8
